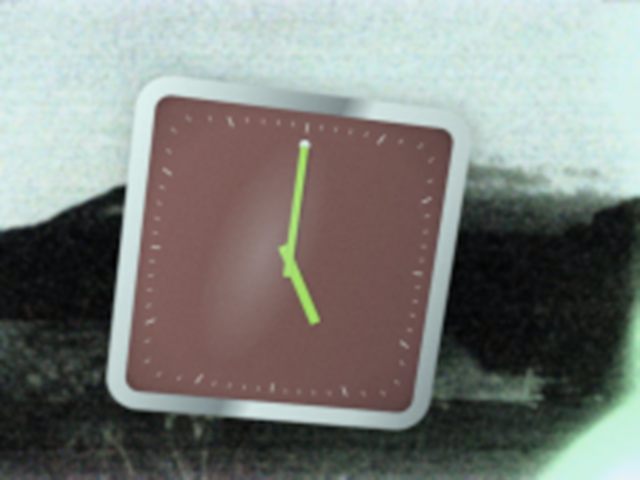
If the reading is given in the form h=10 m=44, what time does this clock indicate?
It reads h=5 m=0
